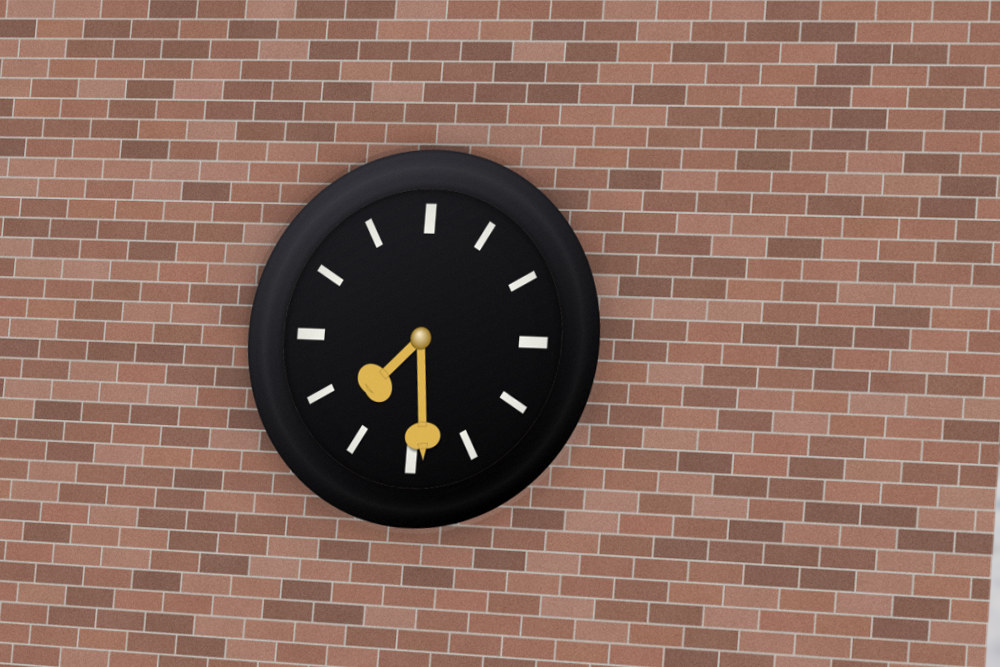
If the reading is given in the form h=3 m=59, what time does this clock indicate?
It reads h=7 m=29
